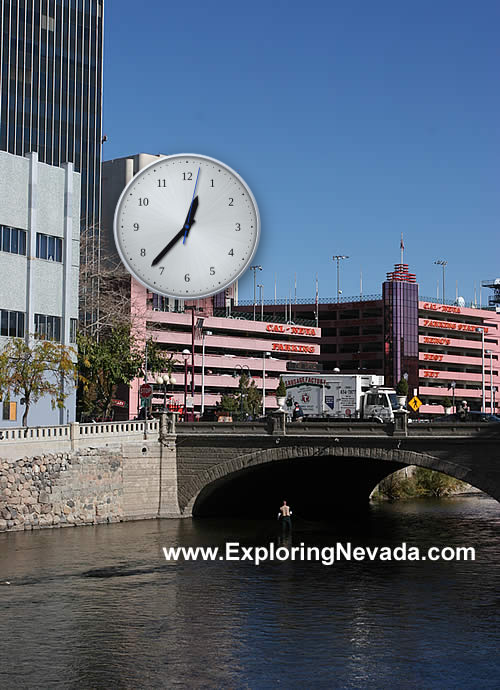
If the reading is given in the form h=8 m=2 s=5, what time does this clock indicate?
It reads h=12 m=37 s=2
